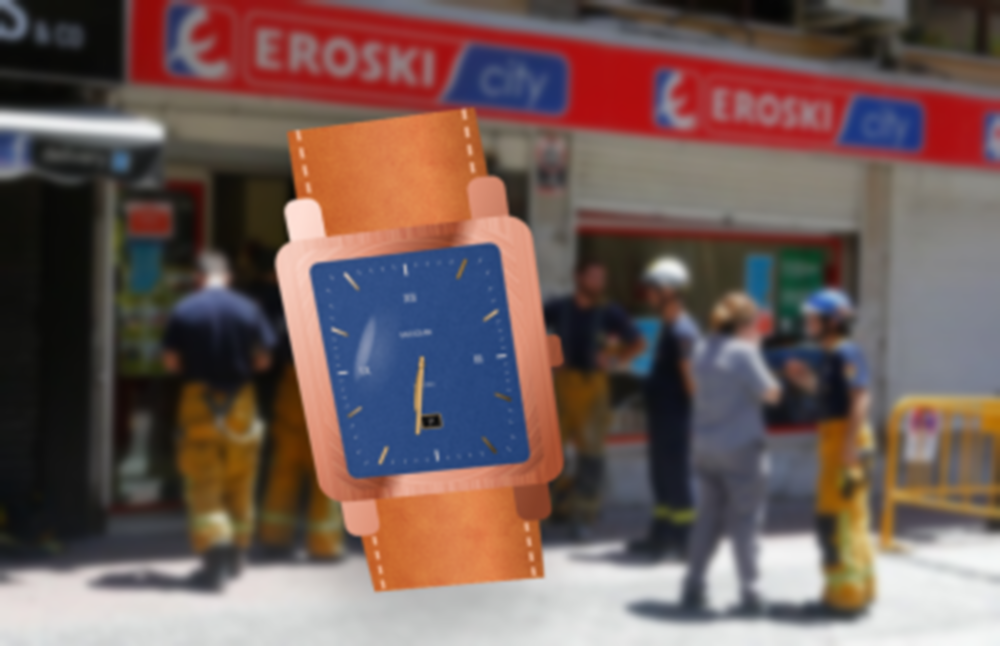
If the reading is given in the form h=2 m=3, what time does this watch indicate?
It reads h=6 m=32
